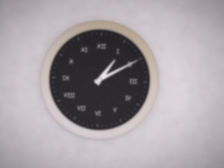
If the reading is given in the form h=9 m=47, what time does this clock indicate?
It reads h=1 m=10
